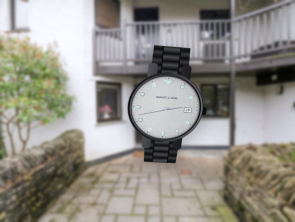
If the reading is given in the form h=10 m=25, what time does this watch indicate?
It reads h=2 m=42
